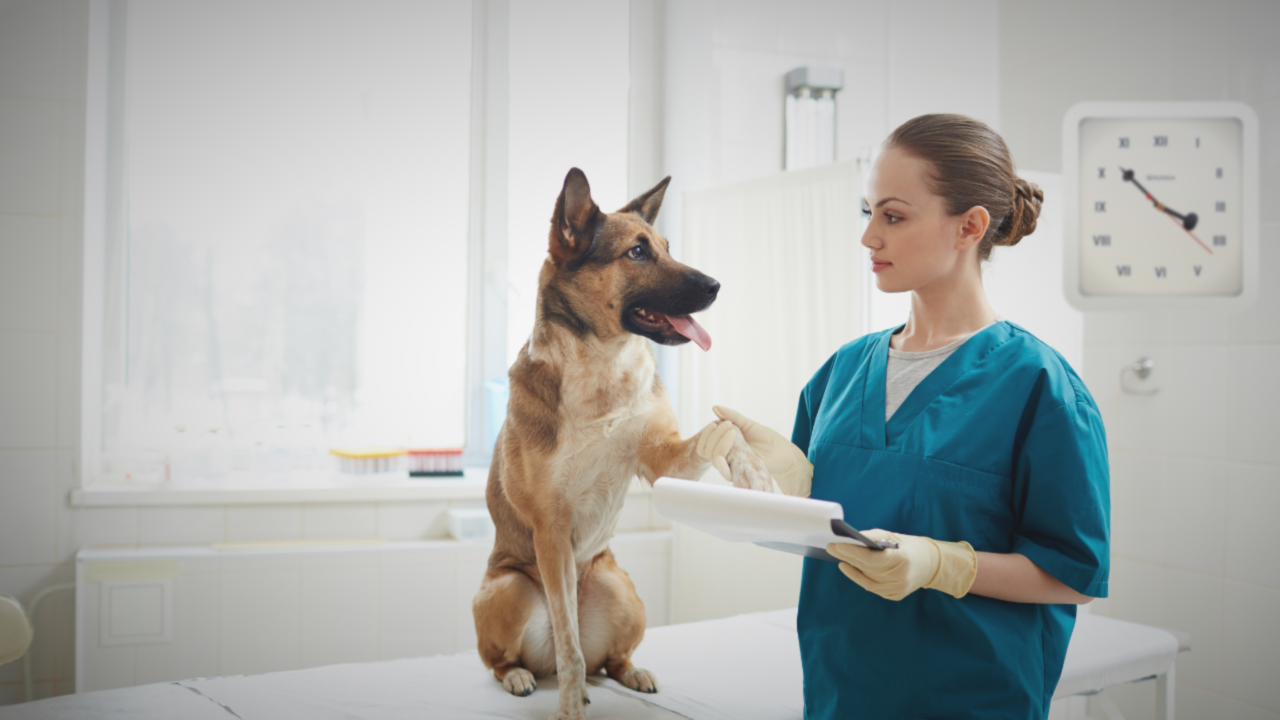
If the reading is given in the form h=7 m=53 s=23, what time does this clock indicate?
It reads h=3 m=52 s=22
